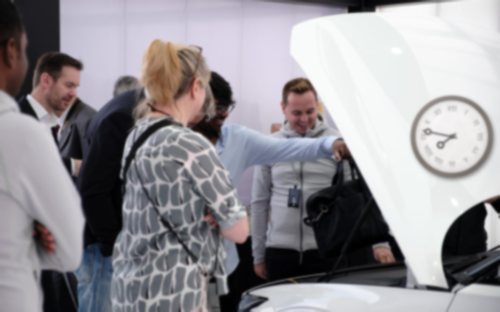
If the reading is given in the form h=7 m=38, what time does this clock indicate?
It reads h=7 m=47
